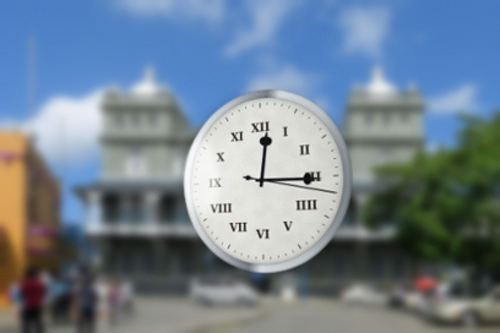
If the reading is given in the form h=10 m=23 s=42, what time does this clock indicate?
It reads h=12 m=15 s=17
